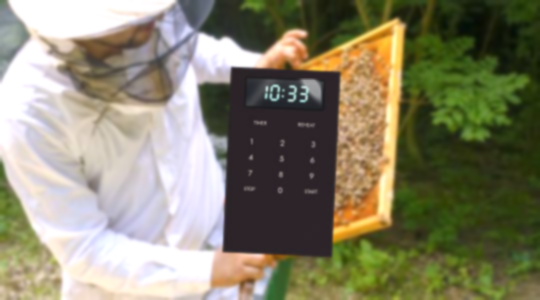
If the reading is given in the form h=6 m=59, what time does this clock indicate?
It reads h=10 m=33
